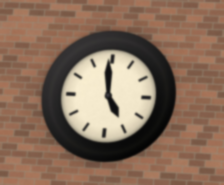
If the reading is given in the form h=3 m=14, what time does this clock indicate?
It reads h=4 m=59
